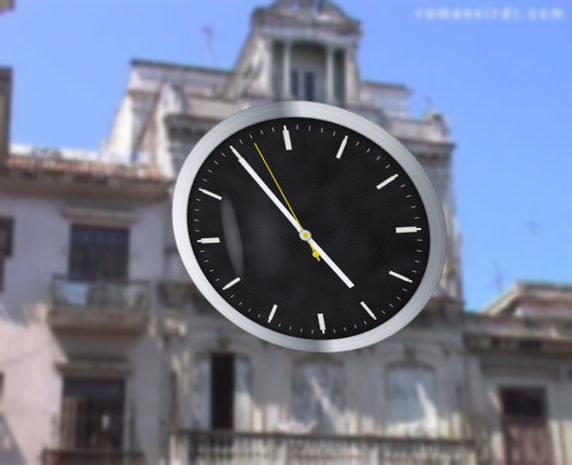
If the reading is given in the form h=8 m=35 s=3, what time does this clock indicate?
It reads h=4 m=54 s=57
